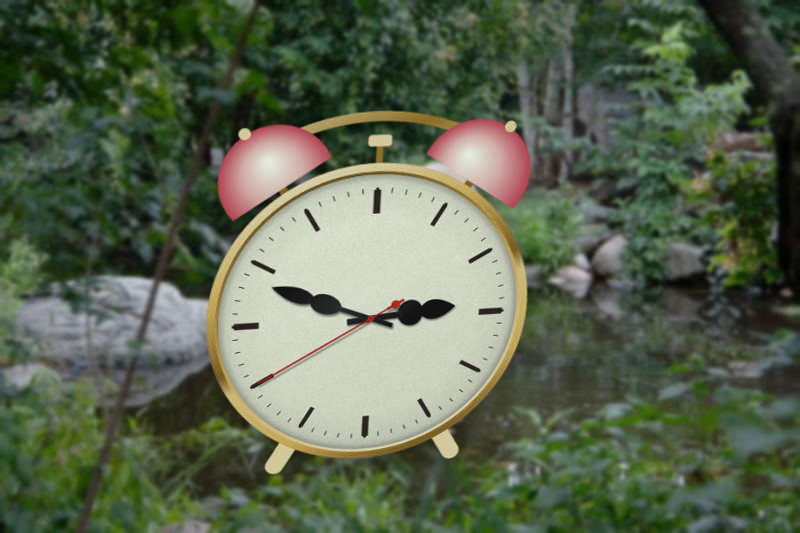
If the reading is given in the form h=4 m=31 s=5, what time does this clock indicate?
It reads h=2 m=48 s=40
